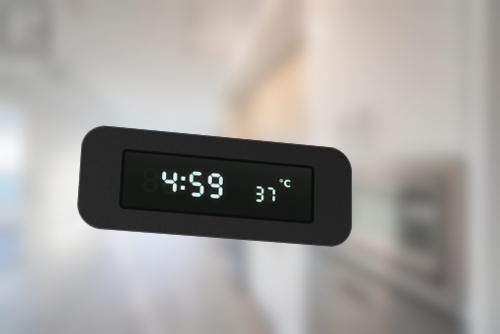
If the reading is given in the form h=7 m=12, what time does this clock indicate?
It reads h=4 m=59
